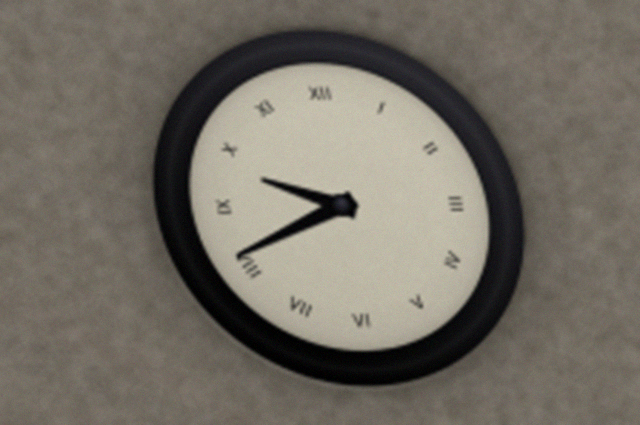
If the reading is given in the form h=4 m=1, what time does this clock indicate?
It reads h=9 m=41
